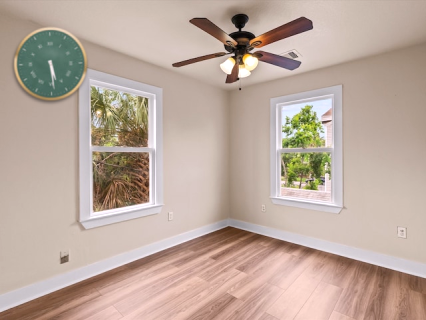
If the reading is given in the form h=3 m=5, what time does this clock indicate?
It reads h=5 m=29
